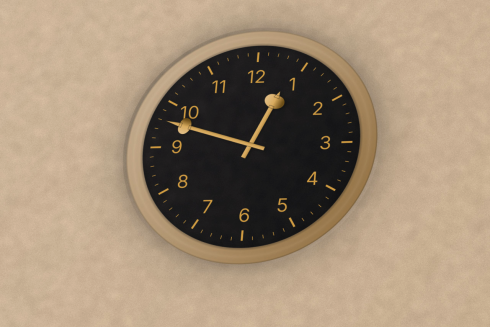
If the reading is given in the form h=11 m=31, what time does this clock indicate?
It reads h=12 m=48
